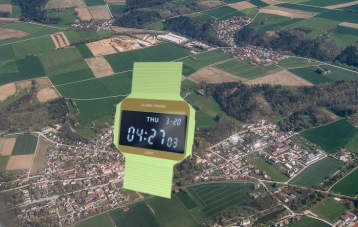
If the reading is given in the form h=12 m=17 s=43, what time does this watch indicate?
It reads h=4 m=27 s=3
